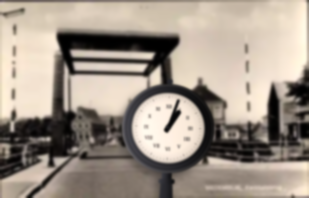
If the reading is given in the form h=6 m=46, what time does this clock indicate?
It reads h=1 m=3
